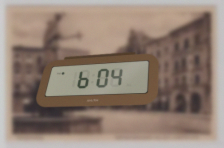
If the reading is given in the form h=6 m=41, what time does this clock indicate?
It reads h=6 m=4
